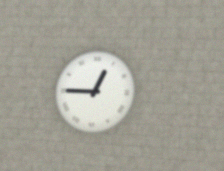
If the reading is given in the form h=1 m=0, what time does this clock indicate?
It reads h=12 m=45
